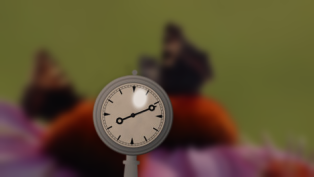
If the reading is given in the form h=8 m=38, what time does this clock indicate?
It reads h=8 m=11
